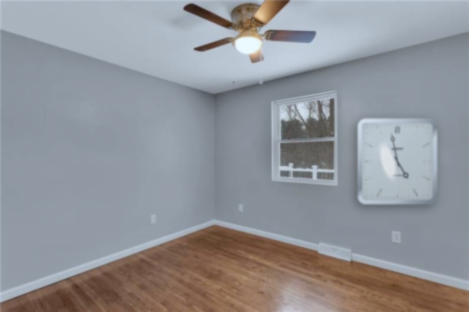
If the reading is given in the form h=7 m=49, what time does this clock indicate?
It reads h=4 m=58
